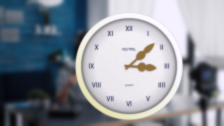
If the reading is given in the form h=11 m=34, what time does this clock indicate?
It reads h=3 m=8
